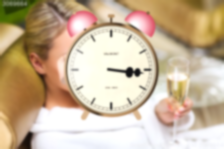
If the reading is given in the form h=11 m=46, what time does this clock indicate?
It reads h=3 m=16
